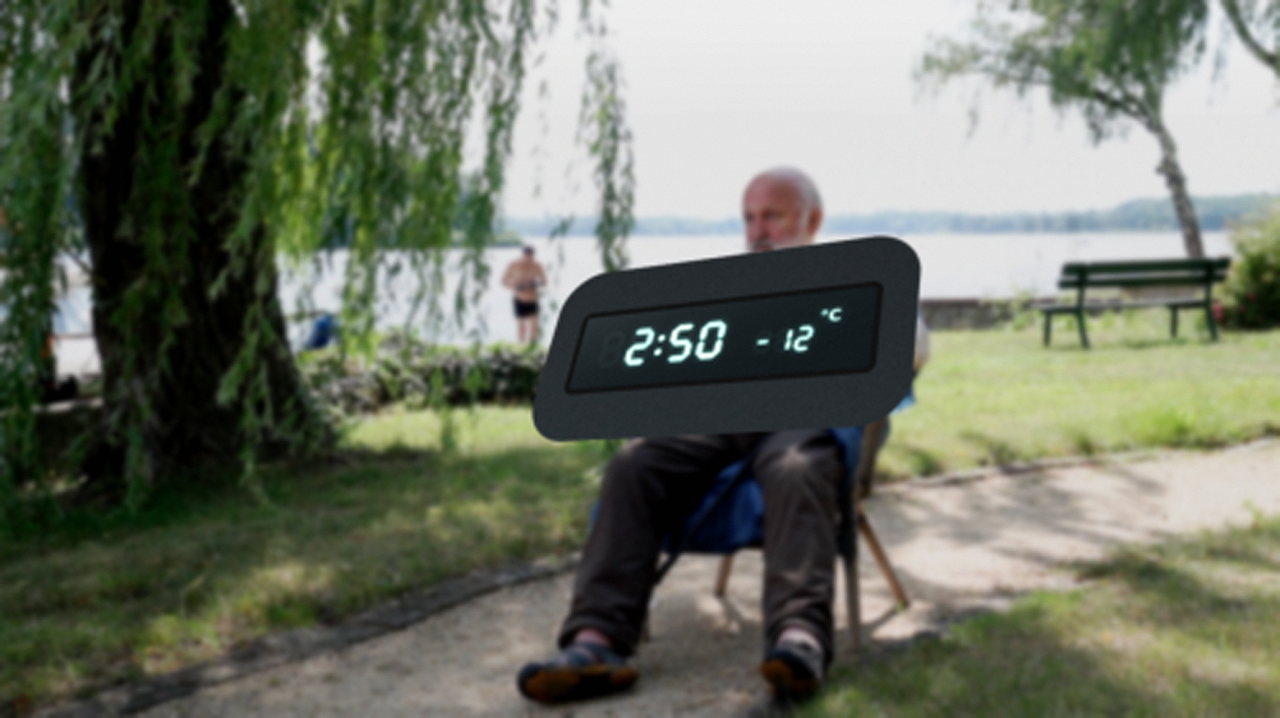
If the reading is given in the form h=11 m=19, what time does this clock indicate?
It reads h=2 m=50
